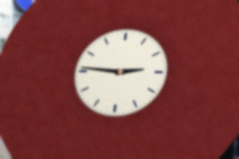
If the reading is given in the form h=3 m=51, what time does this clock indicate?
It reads h=2 m=46
